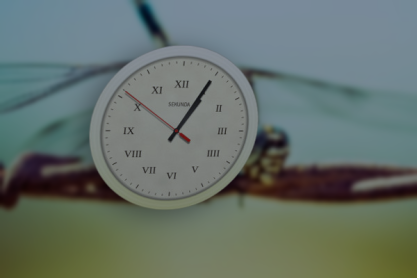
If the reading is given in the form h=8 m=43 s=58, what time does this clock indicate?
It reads h=1 m=4 s=51
